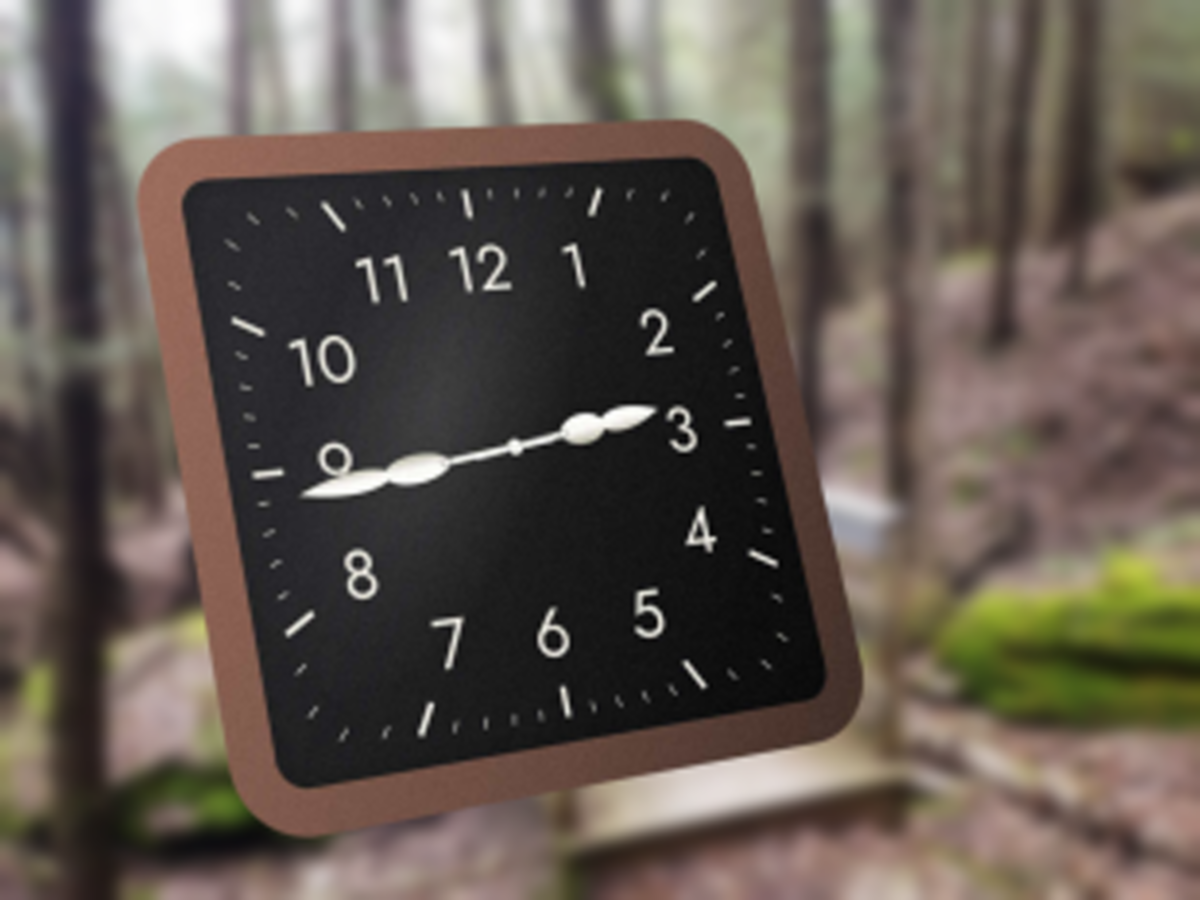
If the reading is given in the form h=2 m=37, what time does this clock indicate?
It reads h=2 m=44
